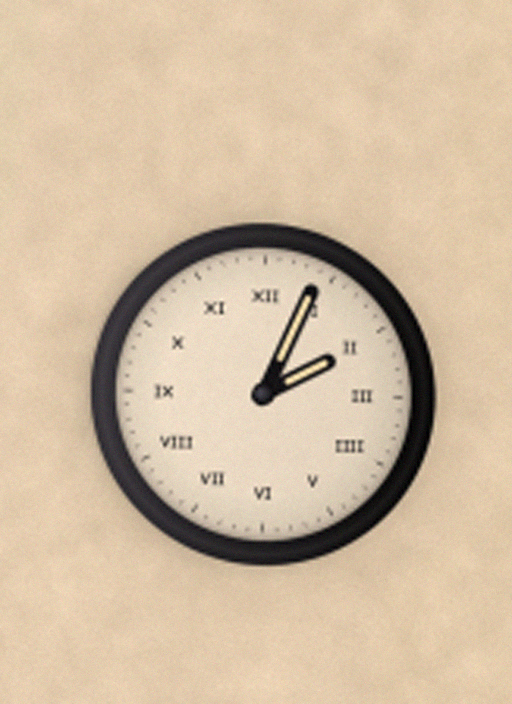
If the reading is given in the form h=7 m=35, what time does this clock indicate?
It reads h=2 m=4
